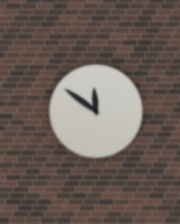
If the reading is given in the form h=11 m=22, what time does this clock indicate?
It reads h=11 m=51
